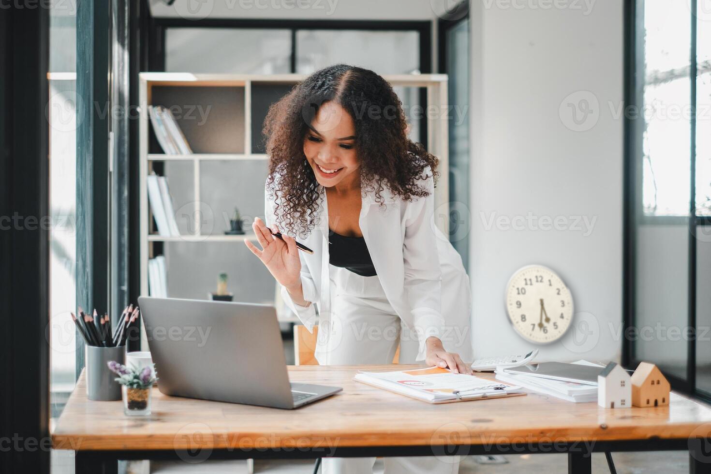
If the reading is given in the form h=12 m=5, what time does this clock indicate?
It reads h=5 m=32
